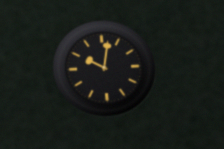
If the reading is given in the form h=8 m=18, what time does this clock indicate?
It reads h=10 m=2
